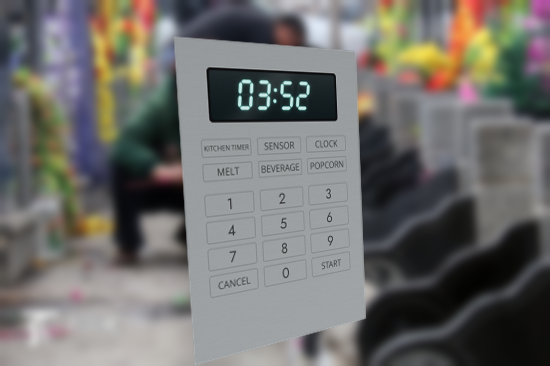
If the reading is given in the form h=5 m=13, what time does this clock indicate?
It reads h=3 m=52
